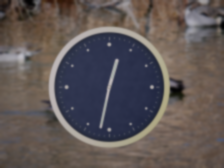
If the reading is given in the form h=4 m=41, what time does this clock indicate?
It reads h=12 m=32
